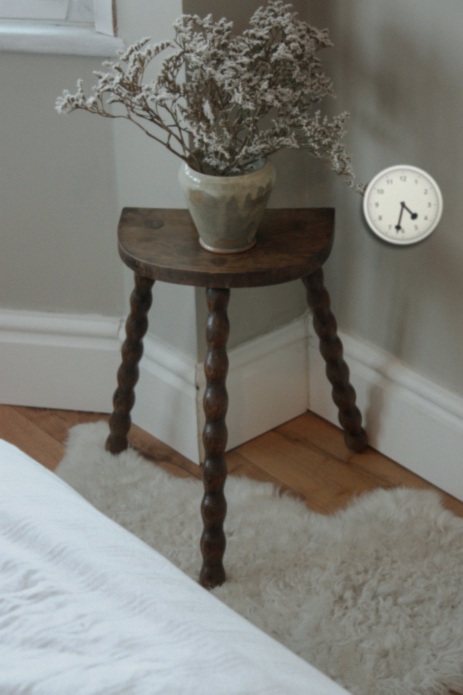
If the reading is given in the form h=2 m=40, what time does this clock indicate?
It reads h=4 m=32
